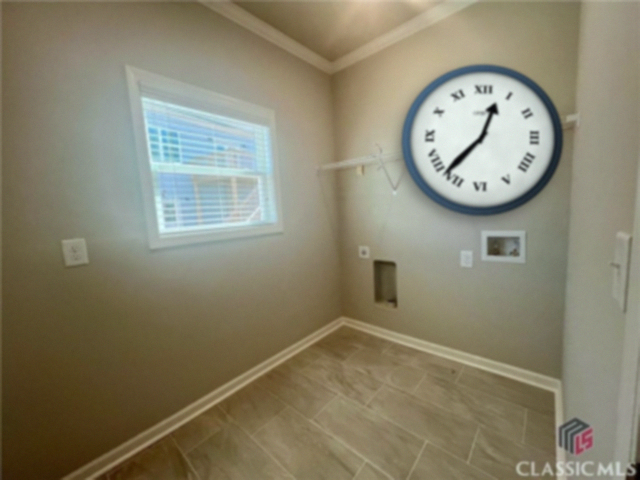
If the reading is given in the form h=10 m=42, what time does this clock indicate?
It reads h=12 m=37
